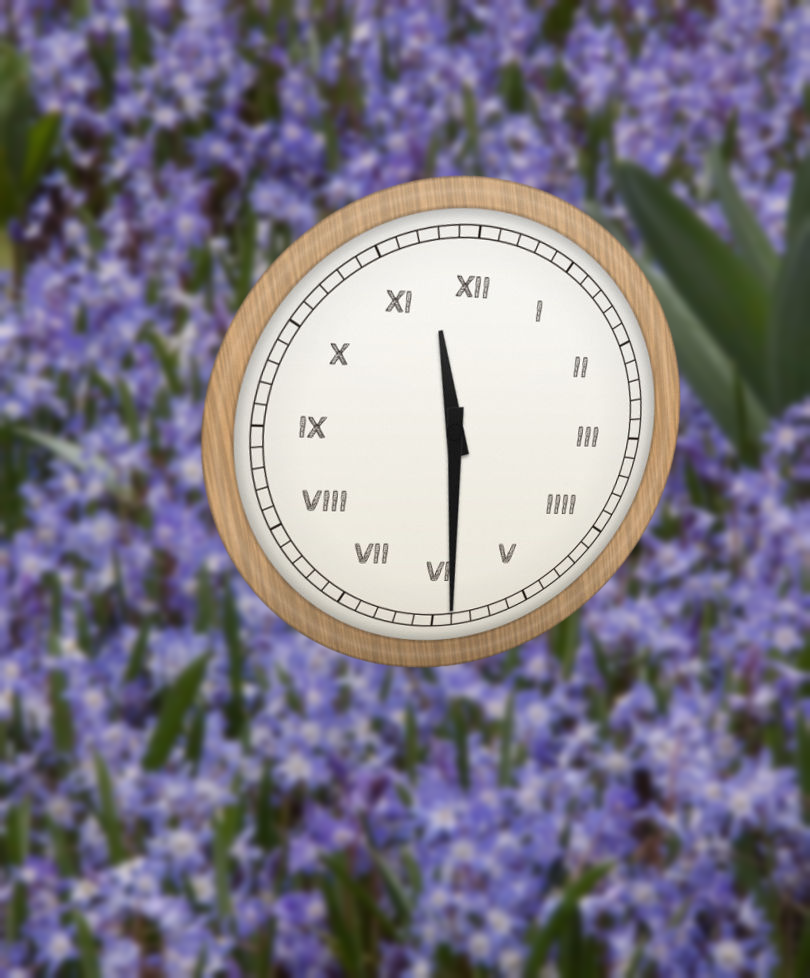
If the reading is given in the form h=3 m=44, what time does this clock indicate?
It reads h=11 m=29
